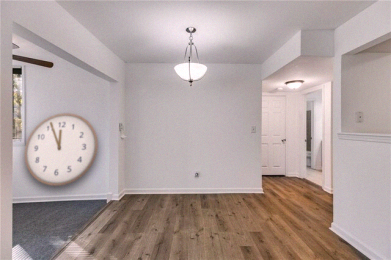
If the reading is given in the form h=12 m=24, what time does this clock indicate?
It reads h=11 m=56
